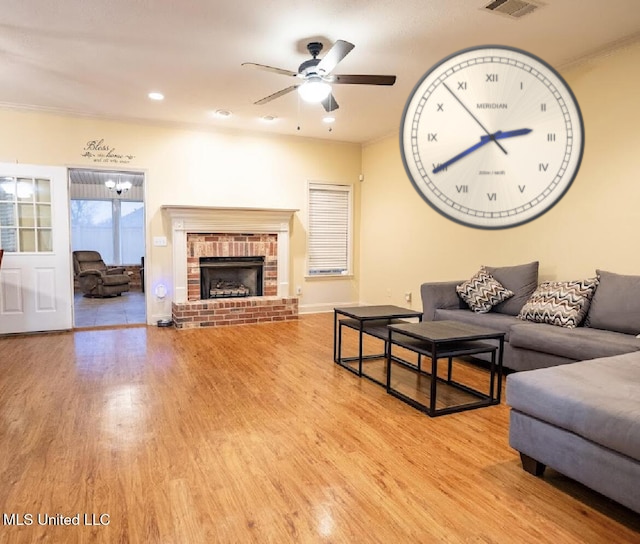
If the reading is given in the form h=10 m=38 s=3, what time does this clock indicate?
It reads h=2 m=39 s=53
